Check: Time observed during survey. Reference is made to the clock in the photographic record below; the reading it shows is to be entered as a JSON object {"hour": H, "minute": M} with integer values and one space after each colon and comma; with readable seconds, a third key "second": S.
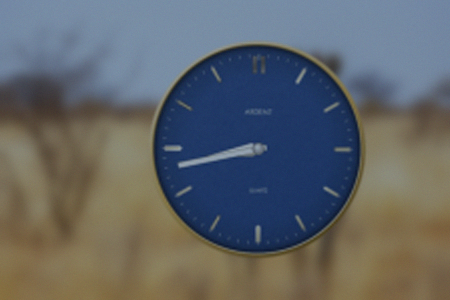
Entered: {"hour": 8, "minute": 43}
